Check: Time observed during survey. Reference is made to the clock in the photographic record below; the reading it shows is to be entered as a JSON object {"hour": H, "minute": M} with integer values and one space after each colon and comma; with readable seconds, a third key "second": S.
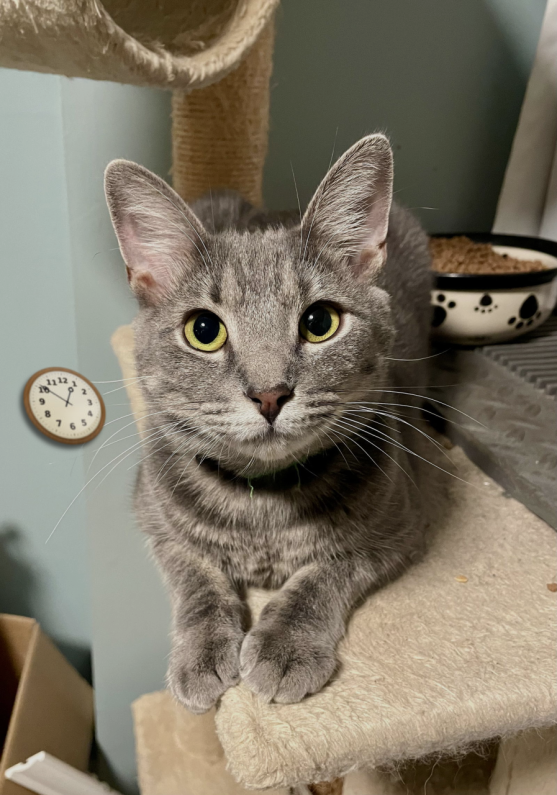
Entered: {"hour": 12, "minute": 51}
